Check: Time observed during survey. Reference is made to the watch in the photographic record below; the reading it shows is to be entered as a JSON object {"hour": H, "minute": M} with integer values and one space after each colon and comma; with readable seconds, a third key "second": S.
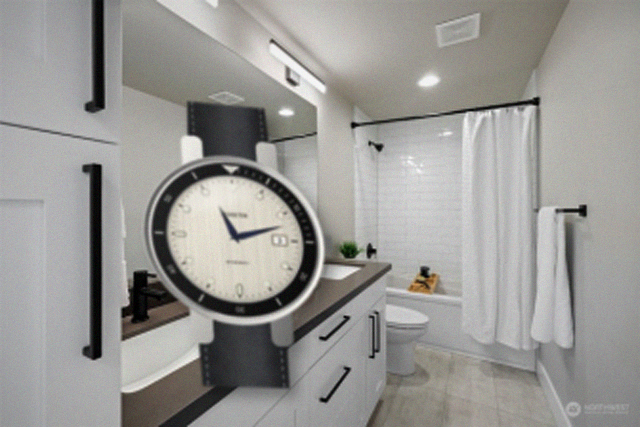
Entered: {"hour": 11, "minute": 12}
